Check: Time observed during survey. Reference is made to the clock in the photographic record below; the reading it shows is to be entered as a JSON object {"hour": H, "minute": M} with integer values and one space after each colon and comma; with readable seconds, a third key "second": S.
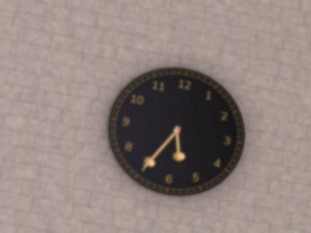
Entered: {"hour": 5, "minute": 35}
